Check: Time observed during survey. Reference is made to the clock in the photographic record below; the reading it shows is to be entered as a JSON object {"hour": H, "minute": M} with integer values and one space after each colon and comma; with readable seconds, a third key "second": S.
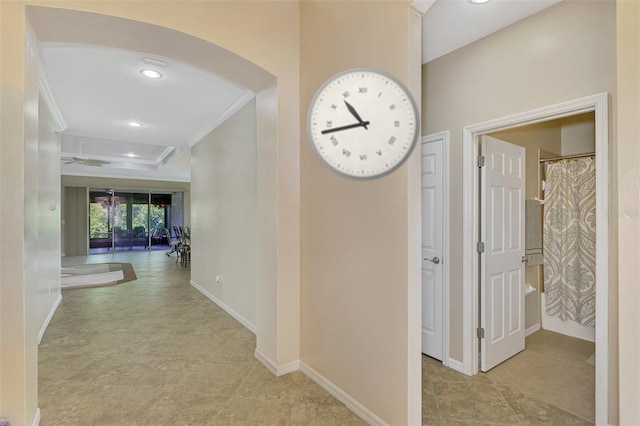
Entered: {"hour": 10, "minute": 43}
